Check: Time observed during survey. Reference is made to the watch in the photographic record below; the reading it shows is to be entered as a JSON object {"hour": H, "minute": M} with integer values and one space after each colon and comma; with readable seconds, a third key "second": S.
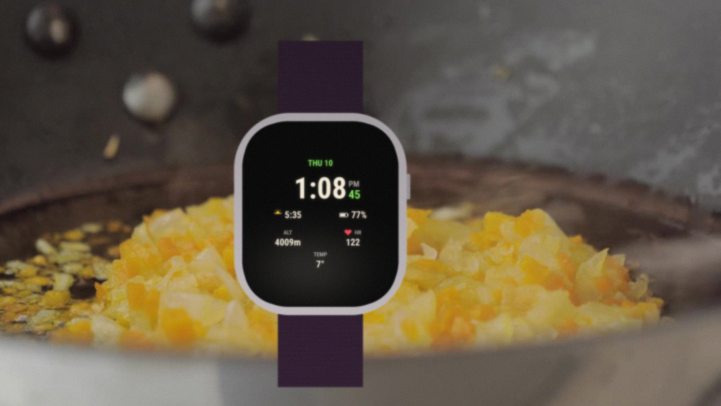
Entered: {"hour": 1, "minute": 8, "second": 45}
